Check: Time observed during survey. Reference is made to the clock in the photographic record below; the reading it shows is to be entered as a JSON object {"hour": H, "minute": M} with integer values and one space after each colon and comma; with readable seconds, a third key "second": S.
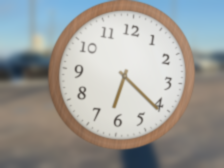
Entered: {"hour": 6, "minute": 21}
